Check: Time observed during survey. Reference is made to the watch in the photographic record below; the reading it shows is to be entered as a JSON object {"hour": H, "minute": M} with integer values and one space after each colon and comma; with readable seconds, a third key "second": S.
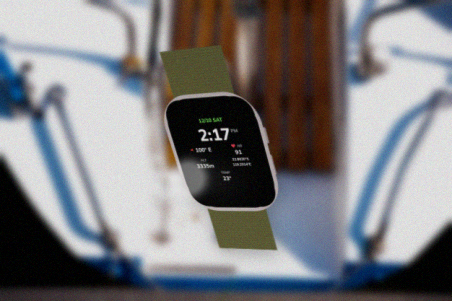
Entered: {"hour": 2, "minute": 17}
